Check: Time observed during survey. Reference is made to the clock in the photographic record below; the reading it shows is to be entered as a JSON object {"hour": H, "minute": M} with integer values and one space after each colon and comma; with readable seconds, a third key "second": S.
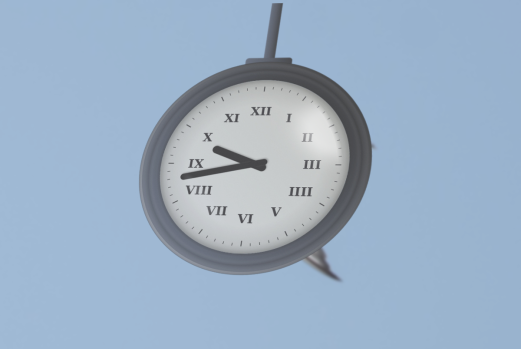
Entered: {"hour": 9, "minute": 43}
